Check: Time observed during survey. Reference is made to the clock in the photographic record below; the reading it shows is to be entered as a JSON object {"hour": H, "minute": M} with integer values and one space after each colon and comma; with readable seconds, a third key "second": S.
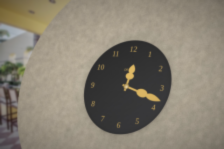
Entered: {"hour": 12, "minute": 18}
